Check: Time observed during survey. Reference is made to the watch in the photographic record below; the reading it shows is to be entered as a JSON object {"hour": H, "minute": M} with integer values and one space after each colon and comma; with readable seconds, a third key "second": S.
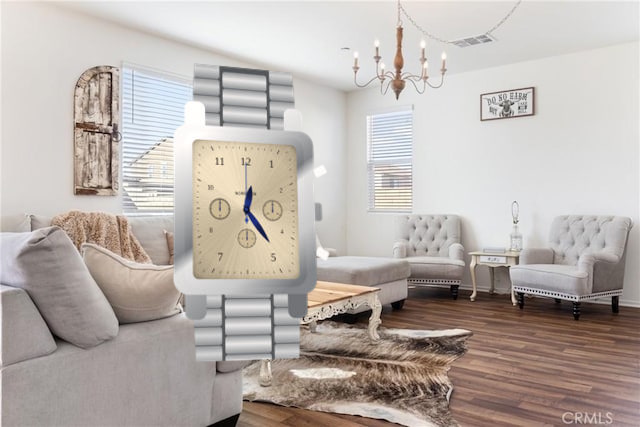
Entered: {"hour": 12, "minute": 24}
